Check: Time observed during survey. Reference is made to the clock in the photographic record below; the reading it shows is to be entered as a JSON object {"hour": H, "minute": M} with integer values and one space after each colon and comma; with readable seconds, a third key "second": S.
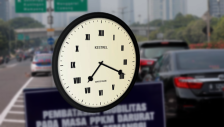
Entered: {"hour": 7, "minute": 19}
